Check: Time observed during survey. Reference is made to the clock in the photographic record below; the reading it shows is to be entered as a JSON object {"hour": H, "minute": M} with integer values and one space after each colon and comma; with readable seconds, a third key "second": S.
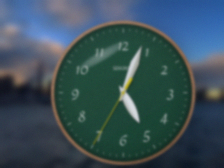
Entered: {"hour": 5, "minute": 3, "second": 35}
